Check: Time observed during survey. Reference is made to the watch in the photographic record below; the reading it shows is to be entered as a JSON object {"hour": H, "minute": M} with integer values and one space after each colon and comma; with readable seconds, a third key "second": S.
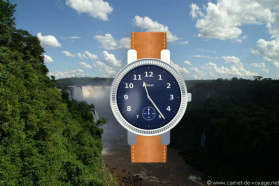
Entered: {"hour": 11, "minute": 24}
